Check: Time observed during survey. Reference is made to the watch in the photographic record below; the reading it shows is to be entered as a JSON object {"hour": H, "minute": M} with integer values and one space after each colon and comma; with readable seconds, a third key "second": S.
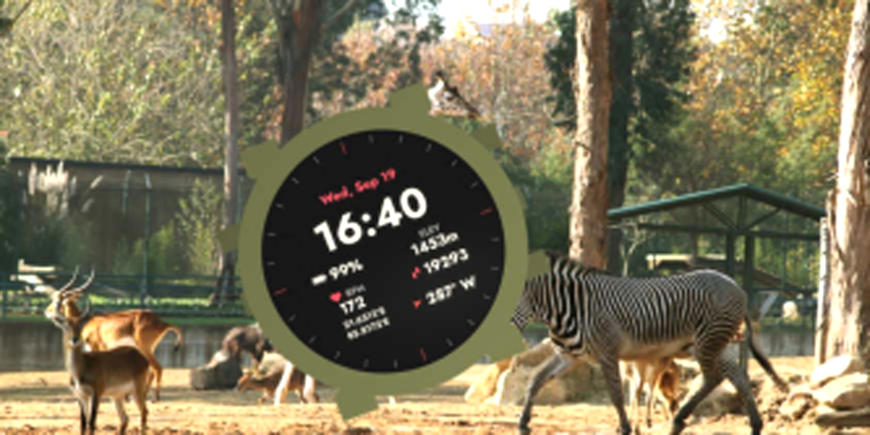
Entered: {"hour": 16, "minute": 40}
